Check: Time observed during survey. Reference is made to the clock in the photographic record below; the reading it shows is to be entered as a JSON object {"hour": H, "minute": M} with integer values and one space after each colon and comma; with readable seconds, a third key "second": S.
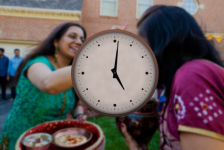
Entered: {"hour": 5, "minute": 1}
